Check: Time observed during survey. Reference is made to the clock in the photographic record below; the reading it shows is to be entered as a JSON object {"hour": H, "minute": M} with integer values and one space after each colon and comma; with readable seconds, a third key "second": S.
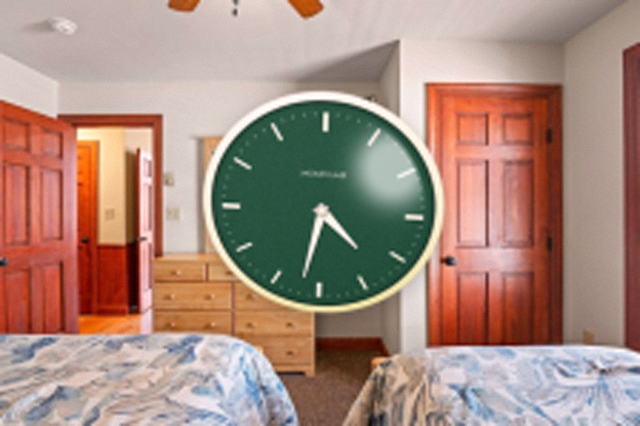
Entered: {"hour": 4, "minute": 32}
